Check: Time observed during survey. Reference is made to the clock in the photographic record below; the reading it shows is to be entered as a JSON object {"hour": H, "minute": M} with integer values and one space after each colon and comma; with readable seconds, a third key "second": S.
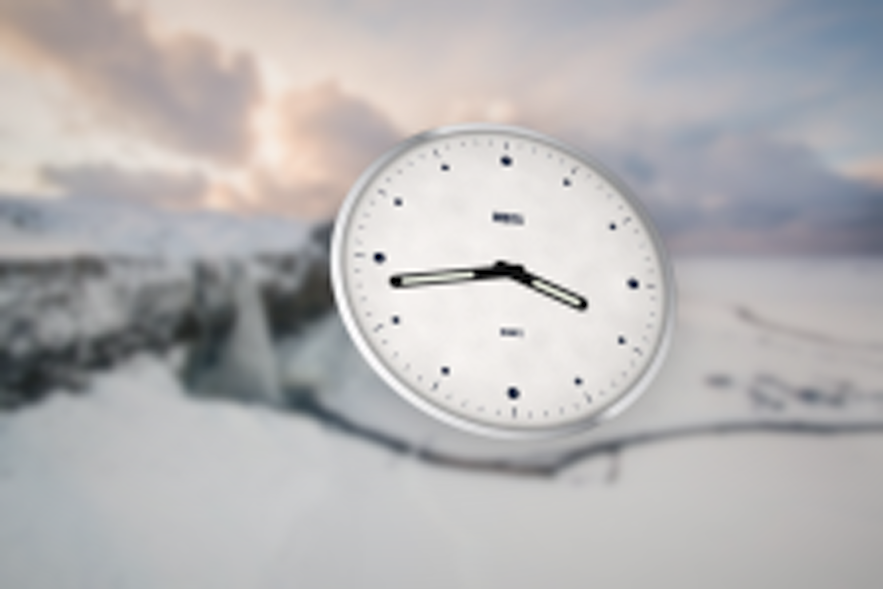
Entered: {"hour": 3, "minute": 43}
